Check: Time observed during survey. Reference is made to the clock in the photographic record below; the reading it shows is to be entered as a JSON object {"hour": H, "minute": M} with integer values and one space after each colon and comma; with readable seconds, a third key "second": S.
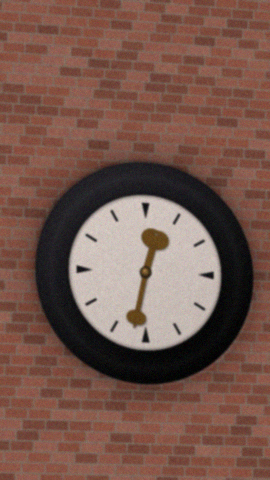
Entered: {"hour": 12, "minute": 32}
